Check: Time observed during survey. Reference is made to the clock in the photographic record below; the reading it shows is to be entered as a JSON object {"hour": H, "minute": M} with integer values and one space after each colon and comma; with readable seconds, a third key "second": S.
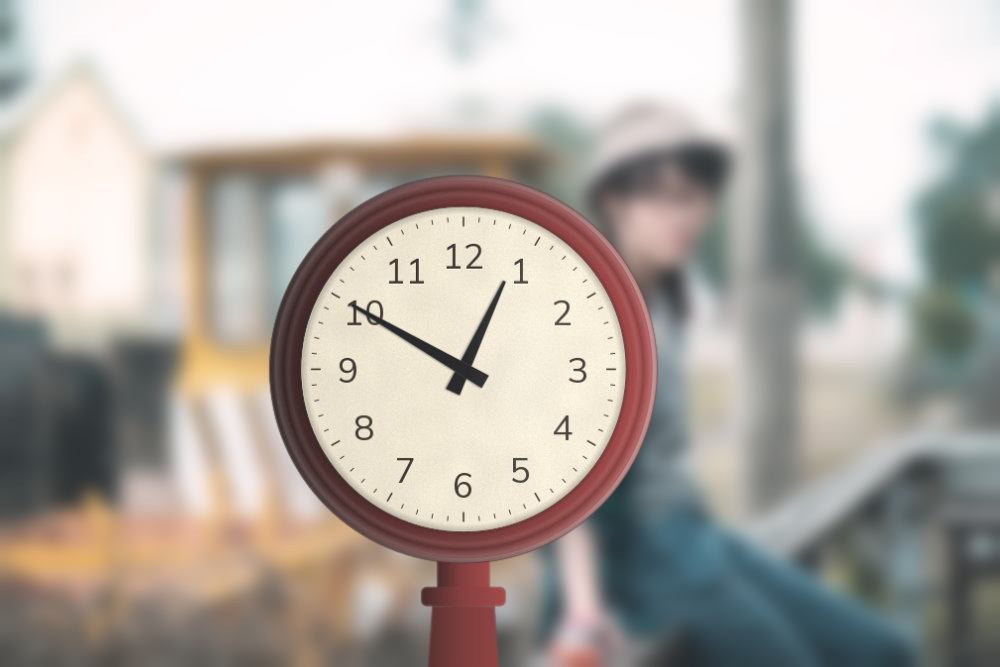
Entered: {"hour": 12, "minute": 50}
